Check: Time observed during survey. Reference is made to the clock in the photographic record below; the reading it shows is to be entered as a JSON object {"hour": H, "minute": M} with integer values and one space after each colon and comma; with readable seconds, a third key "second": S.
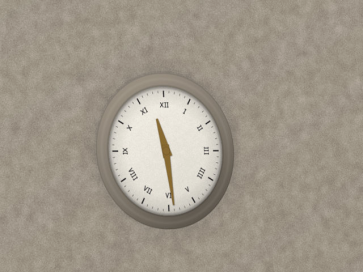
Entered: {"hour": 11, "minute": 29}
